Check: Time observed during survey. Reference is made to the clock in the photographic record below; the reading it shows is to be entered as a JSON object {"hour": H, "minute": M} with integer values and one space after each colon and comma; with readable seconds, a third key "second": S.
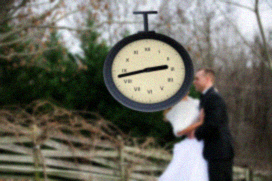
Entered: {"hour": 2, "minute": 43}
